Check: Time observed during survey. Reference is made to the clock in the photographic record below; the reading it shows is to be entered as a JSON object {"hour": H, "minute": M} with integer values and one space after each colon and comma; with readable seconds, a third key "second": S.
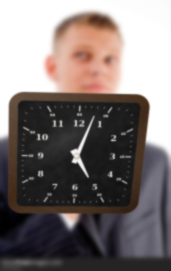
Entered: {"hour": 5, "minute": 3}
